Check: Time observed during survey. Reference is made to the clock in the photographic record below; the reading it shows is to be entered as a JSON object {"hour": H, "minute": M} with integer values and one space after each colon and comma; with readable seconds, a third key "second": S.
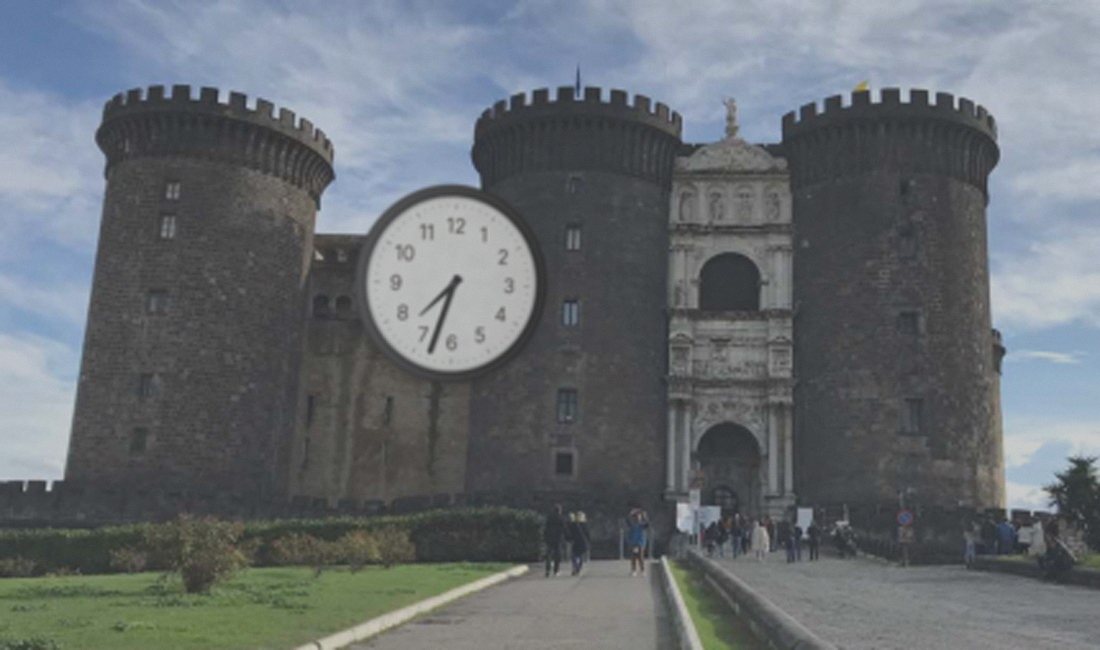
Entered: {"hour": 7, "minute": 33}
